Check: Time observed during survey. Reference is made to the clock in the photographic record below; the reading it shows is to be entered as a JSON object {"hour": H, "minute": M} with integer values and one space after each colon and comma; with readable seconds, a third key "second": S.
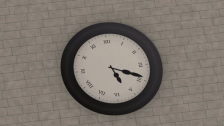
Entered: {"hour": 5, "minute": 19}
